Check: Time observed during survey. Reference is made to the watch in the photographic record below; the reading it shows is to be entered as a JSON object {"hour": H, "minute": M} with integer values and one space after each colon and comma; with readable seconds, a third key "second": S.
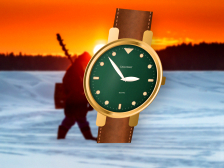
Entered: {"hour": 2, "minute": 53}
